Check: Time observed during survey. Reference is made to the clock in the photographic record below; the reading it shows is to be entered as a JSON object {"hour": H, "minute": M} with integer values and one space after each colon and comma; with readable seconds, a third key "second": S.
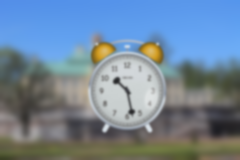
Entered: {"hour": 10, "minute": 28}
